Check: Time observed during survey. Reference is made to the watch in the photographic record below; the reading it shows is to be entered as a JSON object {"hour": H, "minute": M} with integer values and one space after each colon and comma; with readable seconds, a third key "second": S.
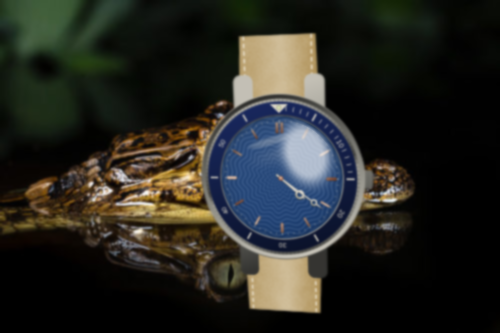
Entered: {"hour": 4, "minute": 21}
